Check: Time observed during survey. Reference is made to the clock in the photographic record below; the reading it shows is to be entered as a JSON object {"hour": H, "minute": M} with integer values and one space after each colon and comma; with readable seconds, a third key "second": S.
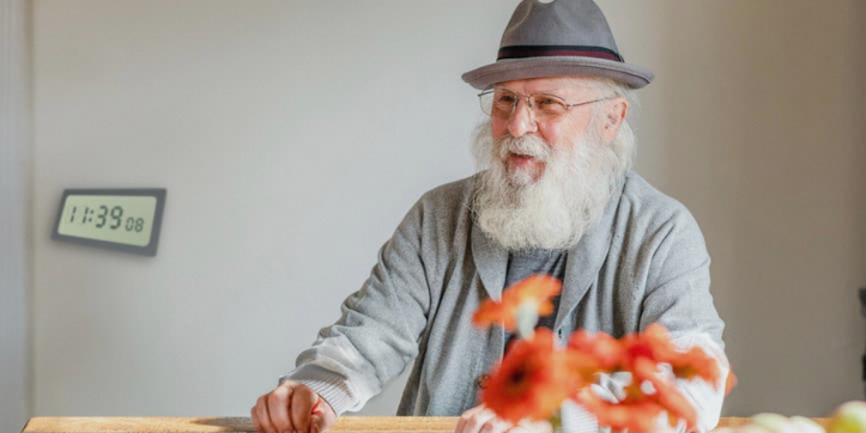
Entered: {"hour": 11, "minute": 39}
